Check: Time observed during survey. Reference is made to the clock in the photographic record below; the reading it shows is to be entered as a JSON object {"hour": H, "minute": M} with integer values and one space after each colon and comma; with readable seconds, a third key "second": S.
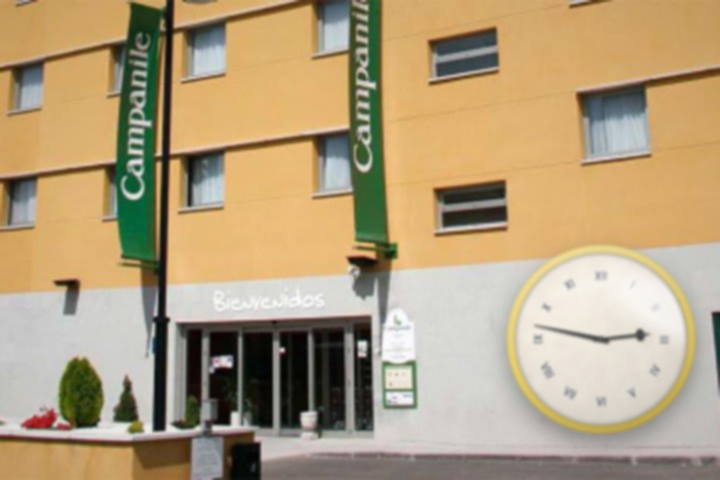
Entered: {"hour": 2, "minute": 47}
